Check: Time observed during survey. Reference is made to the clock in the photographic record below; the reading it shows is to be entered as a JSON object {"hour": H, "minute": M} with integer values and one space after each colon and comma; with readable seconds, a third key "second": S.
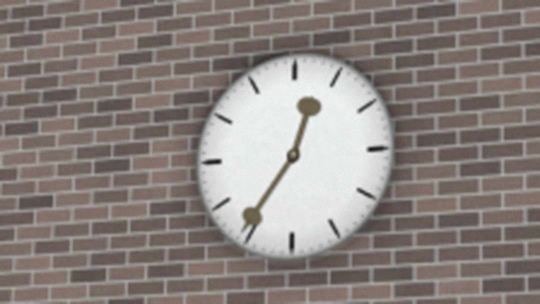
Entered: {"hour": 12, "minute": 36}
